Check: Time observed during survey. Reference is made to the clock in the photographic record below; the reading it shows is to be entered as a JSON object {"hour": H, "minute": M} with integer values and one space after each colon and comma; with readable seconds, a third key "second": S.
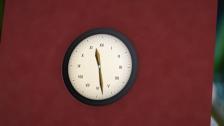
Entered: {"hour": 11, "minute": 28}
